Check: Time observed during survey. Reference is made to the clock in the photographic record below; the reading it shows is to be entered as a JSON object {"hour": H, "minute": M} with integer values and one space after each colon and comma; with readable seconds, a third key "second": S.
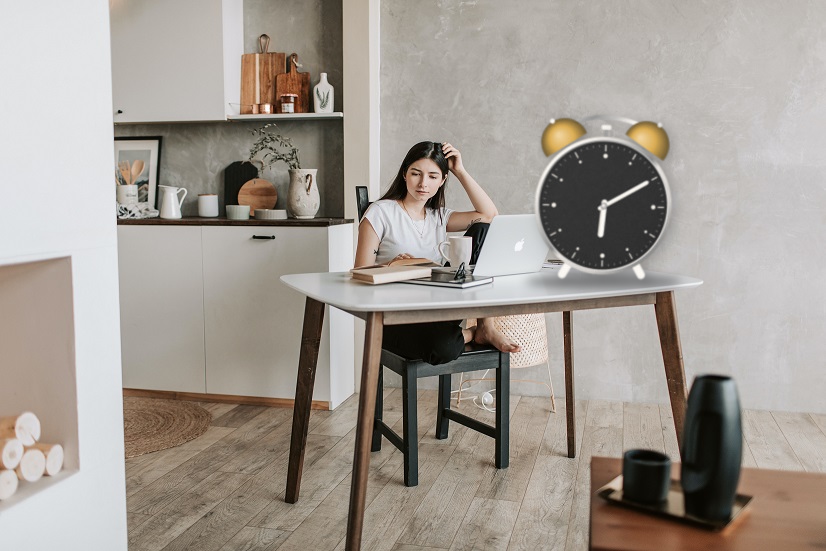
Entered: {"hour": 6, "minute": 10}
